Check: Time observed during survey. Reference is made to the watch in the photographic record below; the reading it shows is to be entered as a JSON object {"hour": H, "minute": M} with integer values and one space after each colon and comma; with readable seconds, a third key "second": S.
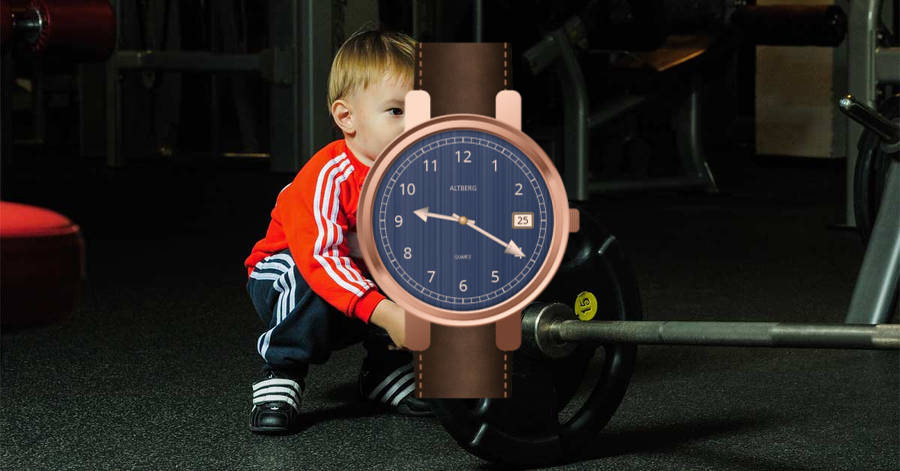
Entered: {"hour": 9, "minute": 20}
